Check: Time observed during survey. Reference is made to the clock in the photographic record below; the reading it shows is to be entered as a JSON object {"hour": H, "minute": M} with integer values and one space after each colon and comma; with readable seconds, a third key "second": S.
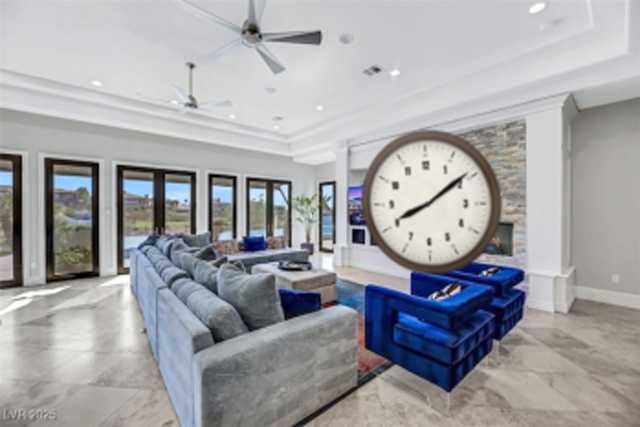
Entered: {"hour": 8, "minute": 9}
